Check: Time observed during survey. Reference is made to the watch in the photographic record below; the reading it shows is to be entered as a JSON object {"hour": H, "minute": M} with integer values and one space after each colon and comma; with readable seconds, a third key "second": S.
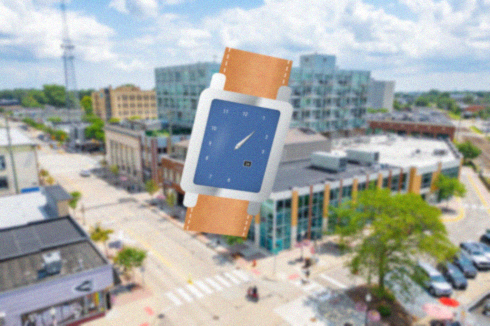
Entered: {"hour": 1, "minute": 6}
